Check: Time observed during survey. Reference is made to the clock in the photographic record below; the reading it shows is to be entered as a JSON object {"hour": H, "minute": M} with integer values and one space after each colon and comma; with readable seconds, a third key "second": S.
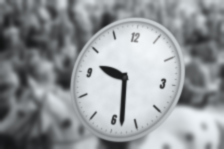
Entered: {"hour": 9, "minute": 28}
